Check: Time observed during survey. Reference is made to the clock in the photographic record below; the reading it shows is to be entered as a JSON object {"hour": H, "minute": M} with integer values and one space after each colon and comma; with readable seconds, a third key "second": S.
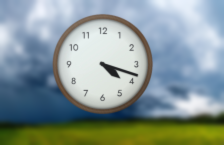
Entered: {"hour": 4, "minute": 18}
